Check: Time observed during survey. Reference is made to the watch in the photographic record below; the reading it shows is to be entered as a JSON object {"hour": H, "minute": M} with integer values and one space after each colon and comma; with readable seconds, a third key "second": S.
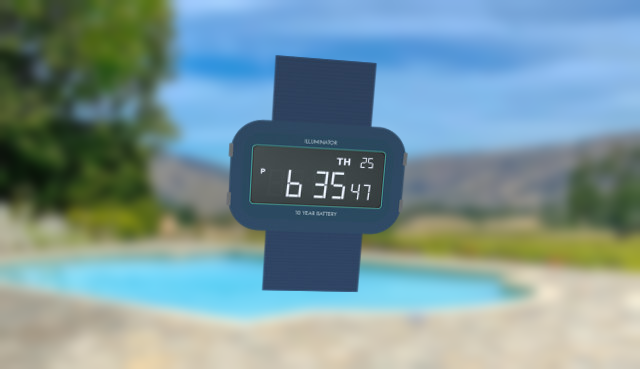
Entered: {"hour": 6, "minute": 35, "second": 47}
